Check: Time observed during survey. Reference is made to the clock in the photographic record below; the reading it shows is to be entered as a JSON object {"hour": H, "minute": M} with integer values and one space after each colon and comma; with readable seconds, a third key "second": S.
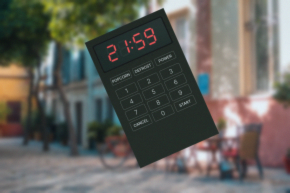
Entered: {"hour": 21, "minute": 59}
